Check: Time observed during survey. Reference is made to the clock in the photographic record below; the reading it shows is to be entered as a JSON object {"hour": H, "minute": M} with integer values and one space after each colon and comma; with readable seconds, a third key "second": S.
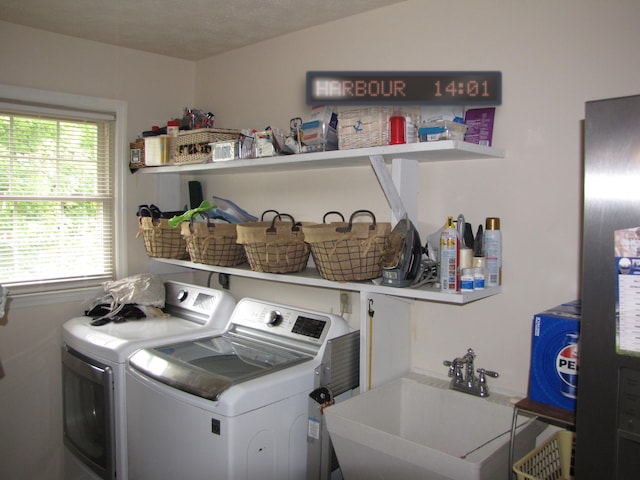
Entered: {"hour": 14, "minute": 1}
